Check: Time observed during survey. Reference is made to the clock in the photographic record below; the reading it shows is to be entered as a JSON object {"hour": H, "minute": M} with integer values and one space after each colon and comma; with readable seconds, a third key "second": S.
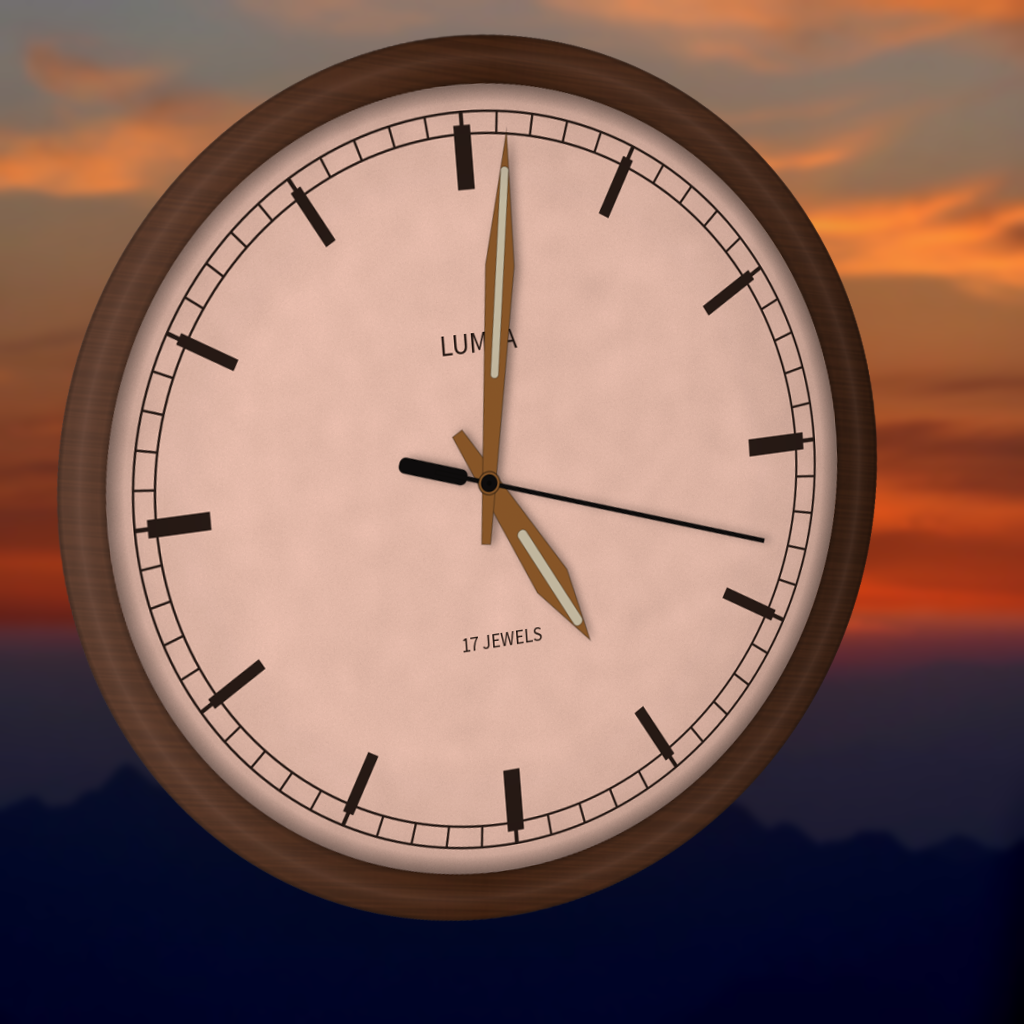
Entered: {"hour": 5, "minute": 1, "second": 18}
